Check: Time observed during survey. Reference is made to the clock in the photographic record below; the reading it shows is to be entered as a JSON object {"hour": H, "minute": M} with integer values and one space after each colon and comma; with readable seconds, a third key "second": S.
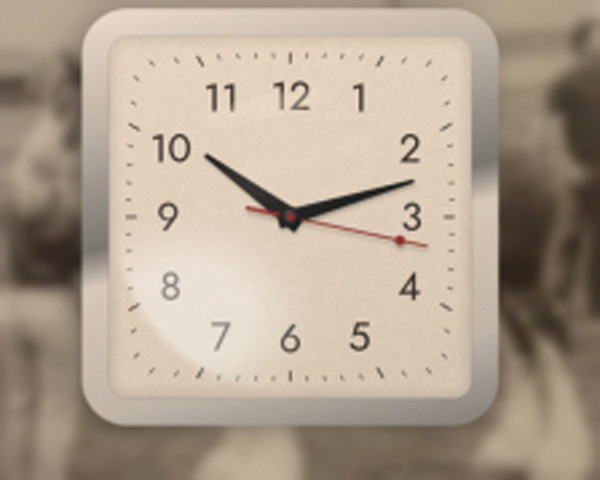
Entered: {"hour": 10, "minute": 12, "second": 17}
